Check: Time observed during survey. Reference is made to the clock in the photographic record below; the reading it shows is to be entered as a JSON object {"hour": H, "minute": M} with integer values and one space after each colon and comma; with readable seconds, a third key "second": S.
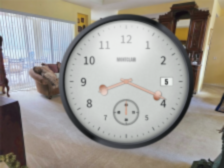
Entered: {"hour": 8, "minute": 19}
